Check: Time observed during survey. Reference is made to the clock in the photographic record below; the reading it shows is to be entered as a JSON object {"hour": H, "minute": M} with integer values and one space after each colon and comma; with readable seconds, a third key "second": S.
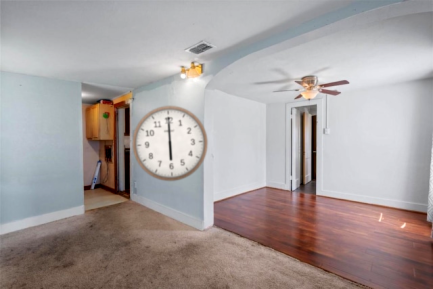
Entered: {"hour": 6, "minute": 0}
